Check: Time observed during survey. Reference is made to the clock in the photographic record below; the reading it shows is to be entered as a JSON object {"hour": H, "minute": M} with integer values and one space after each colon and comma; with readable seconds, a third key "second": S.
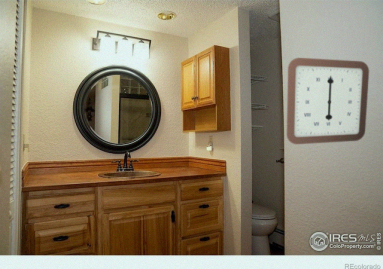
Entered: {"hour": 6, "minute": 0}
